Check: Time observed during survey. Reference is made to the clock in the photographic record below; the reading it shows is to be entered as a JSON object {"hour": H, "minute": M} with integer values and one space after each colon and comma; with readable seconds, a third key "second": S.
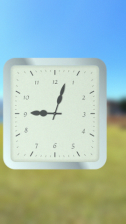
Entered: {"hour": 9, "minute": 3}
